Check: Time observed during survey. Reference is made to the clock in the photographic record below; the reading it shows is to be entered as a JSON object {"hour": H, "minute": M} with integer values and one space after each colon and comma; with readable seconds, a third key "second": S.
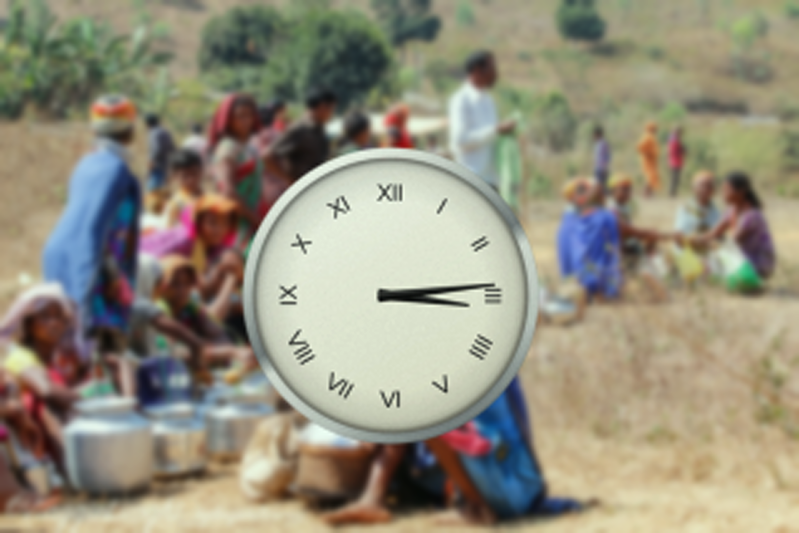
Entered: {"hour": 3, "minute": 14}
